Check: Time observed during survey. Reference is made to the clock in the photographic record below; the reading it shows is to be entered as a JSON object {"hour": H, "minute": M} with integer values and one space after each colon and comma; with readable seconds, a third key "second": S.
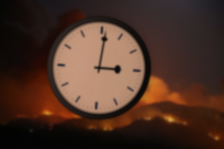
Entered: {"hour": 3, "minute": 1}
